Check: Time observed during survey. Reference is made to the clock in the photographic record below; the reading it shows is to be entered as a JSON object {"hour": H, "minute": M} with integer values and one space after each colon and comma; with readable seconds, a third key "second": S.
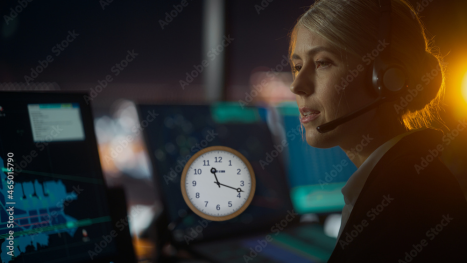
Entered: {"hour": 11, "minute": 18}
